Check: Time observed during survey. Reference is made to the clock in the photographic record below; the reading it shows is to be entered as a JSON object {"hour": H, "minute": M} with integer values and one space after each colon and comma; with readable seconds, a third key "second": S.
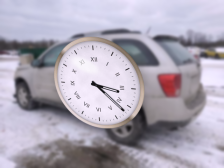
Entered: {"hour": 3, "minute": 22}
